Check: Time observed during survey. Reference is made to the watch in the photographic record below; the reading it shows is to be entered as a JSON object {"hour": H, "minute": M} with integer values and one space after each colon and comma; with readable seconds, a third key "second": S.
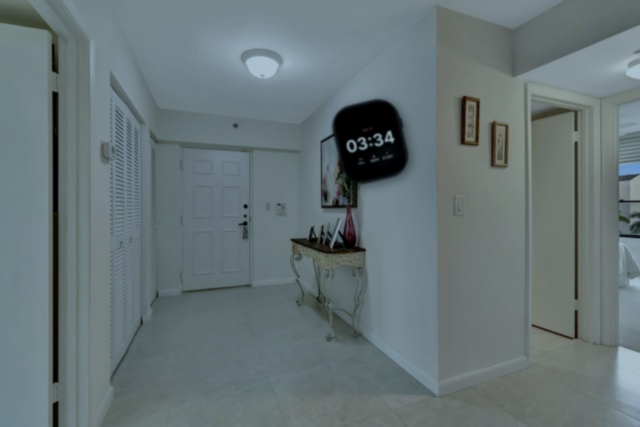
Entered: {"hour": 3, "minute": 34}
